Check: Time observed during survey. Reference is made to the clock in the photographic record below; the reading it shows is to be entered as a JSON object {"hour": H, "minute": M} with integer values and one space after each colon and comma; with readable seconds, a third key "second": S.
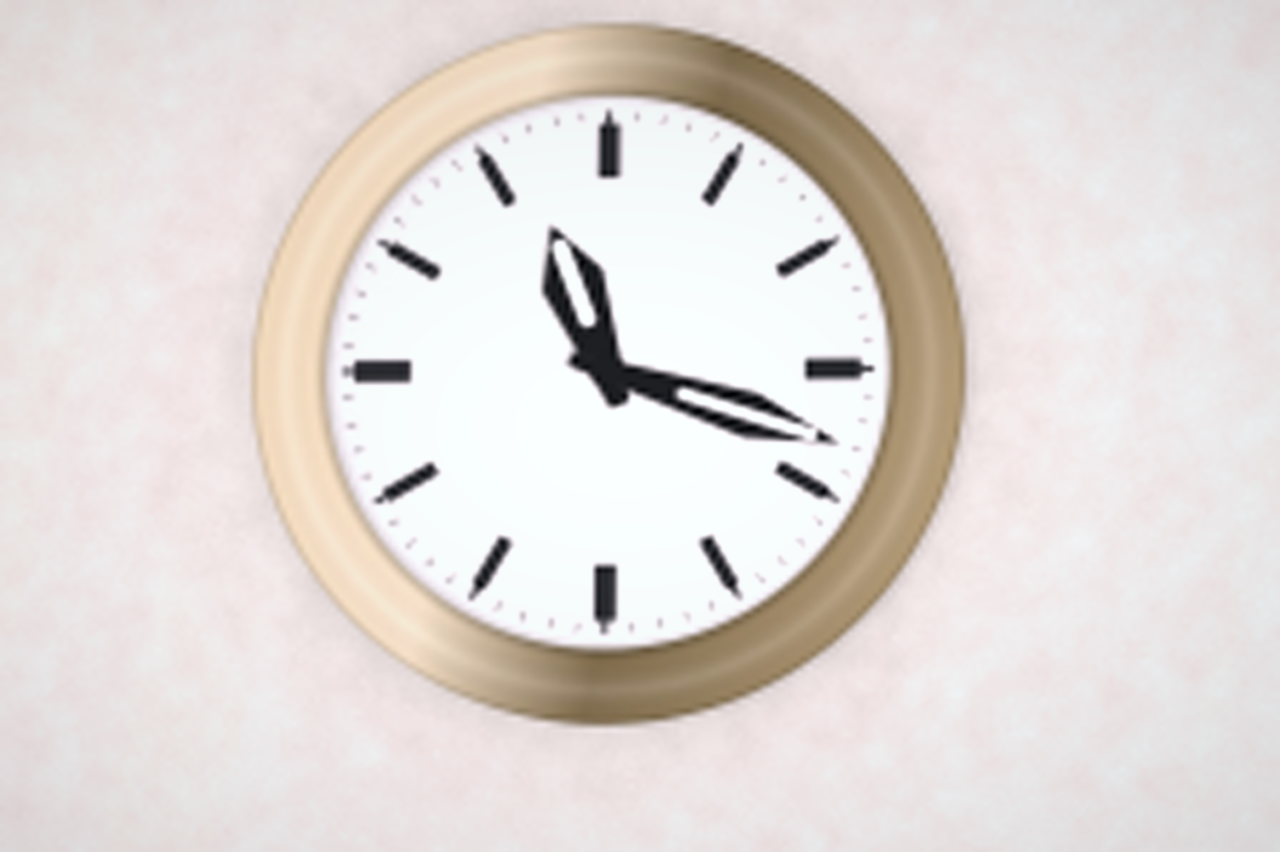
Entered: {"hour": 11, "minute": 18}
